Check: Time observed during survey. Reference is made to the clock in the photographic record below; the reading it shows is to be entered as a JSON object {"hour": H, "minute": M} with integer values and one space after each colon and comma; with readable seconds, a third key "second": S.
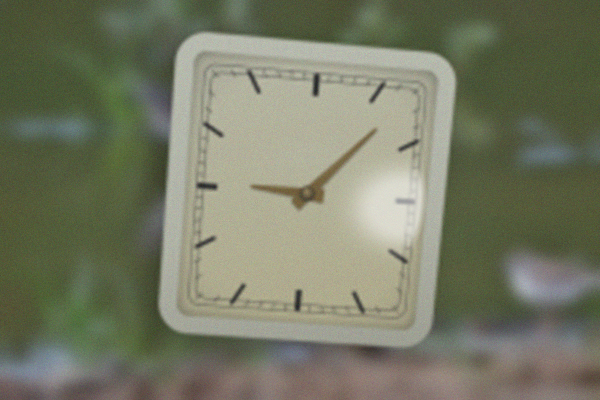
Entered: {"hour": 9, "minute": 7}
